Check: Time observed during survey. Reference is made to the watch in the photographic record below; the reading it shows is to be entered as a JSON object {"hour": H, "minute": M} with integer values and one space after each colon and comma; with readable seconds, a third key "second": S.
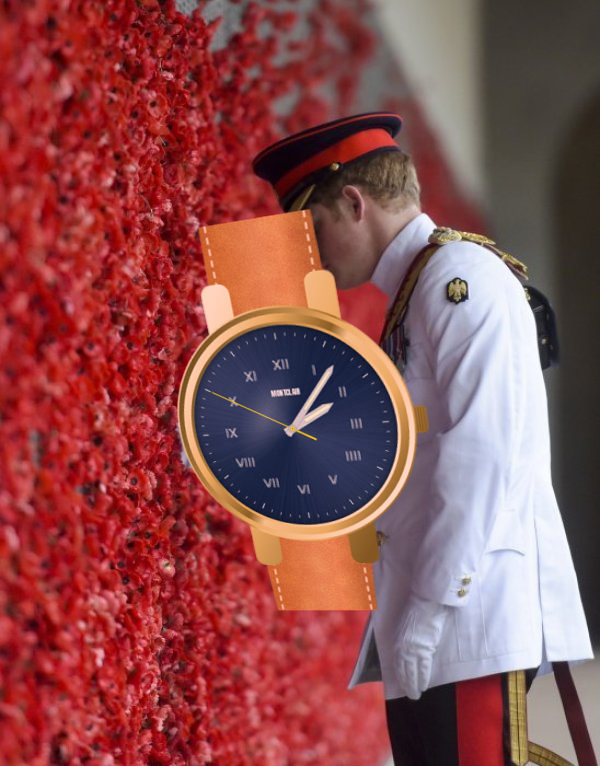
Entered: {"hour": 2, "minute": 6, "second": 50}
